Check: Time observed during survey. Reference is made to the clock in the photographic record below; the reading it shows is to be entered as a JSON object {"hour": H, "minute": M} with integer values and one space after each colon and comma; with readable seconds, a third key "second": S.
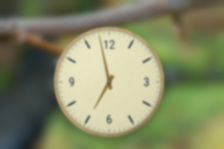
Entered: {"hour": 6, "minute": 58}
